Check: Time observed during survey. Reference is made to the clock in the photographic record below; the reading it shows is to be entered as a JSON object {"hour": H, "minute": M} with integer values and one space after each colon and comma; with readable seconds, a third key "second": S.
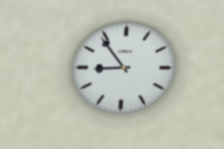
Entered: {"hour": 8, "minute": 54}
